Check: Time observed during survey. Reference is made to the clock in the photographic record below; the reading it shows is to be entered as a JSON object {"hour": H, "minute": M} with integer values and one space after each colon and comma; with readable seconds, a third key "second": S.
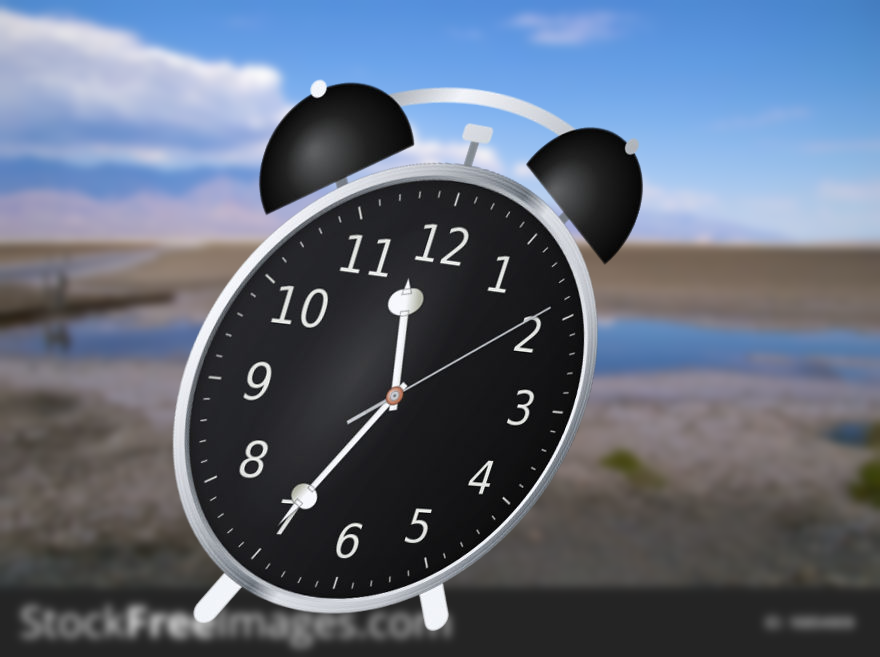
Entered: {"hour": 11, "minute": 35, "second": 9}
